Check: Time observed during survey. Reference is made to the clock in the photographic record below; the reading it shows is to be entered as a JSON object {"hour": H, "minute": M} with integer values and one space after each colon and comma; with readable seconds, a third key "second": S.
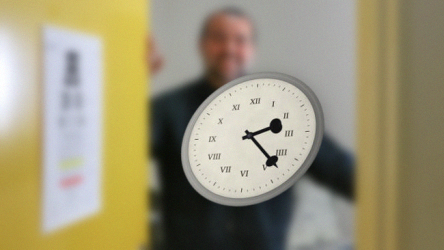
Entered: {"hour": 2, "minute": 23}
